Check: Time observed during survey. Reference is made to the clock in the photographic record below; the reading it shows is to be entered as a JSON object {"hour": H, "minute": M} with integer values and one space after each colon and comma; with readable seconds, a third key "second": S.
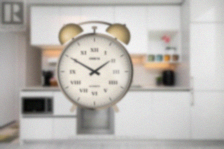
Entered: {"hour": 1, "minute": 50}
